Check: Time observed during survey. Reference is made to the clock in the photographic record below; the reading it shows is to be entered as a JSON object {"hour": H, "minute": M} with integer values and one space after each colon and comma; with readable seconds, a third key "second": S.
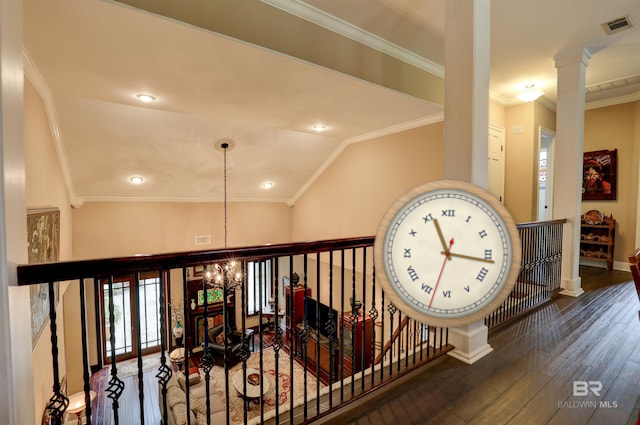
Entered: {"hour": 11, "minute": 16, "second": 33}
